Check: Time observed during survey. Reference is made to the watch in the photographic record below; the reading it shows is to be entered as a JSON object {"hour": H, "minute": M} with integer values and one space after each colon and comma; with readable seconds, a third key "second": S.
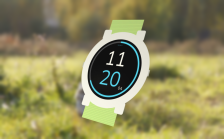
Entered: {"hour": 11, "minute": 20}
